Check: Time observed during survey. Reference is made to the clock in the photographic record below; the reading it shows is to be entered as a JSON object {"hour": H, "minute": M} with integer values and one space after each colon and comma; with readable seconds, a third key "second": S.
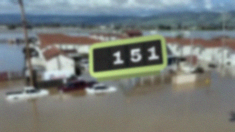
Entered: {"hour": 1, "minute": 51}
